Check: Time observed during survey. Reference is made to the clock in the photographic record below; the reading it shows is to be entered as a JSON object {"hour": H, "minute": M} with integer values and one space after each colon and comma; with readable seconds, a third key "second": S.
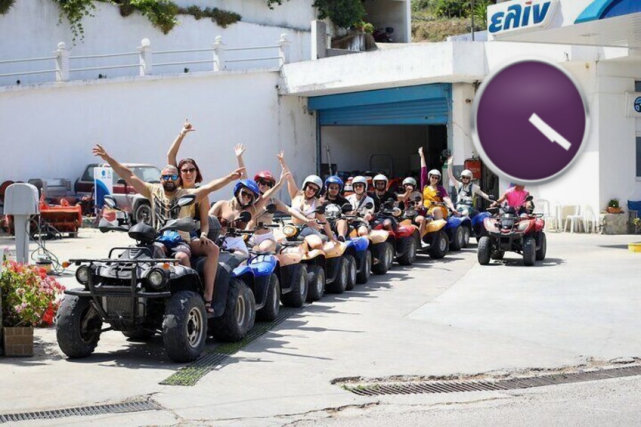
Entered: {"hour": 4, "minute": 21}
